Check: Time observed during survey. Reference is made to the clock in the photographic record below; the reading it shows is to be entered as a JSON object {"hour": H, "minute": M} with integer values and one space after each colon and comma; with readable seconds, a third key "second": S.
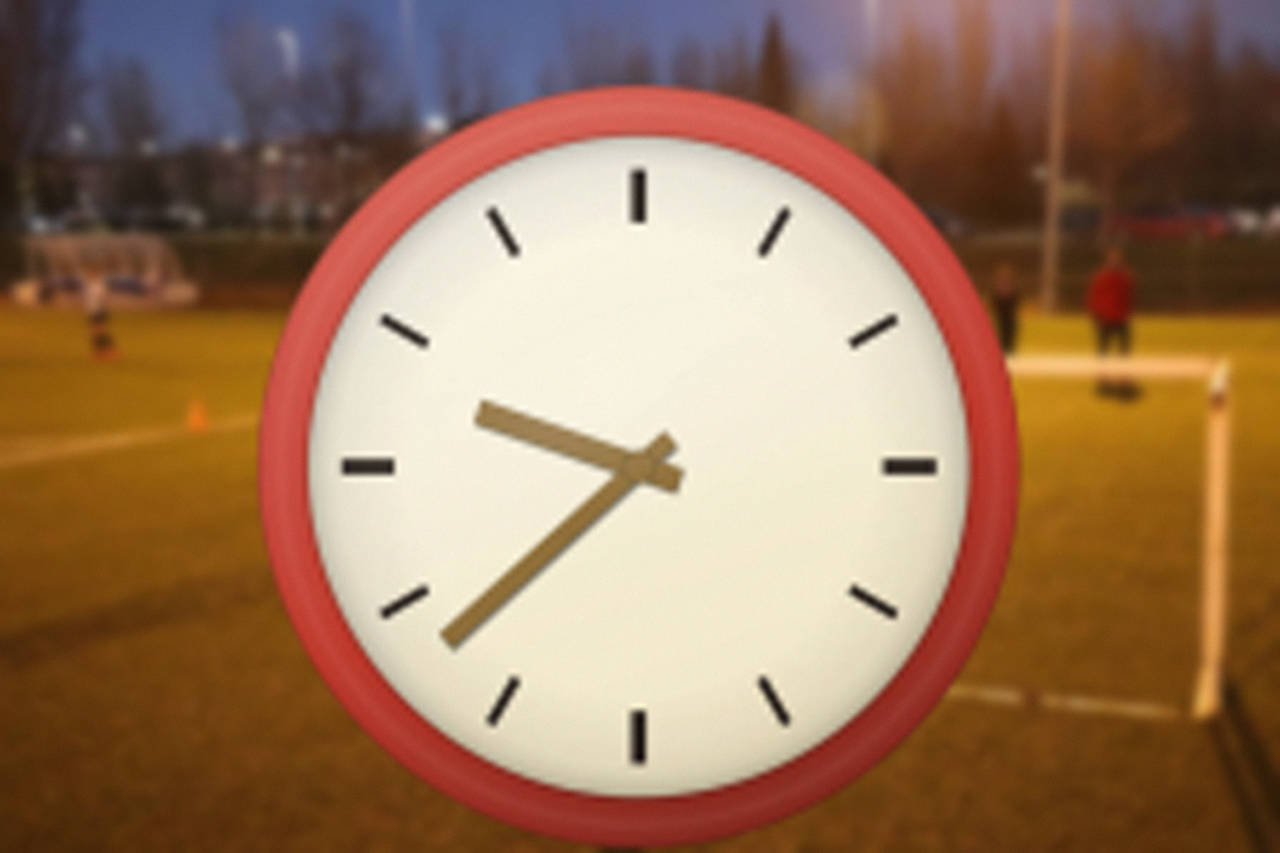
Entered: {"hour": 9, "minute": 38}
